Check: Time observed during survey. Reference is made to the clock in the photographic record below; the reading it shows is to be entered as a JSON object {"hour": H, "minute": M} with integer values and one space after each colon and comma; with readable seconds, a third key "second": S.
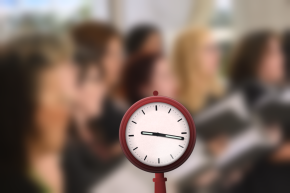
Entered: {"hour": 9, "minute": 17}
